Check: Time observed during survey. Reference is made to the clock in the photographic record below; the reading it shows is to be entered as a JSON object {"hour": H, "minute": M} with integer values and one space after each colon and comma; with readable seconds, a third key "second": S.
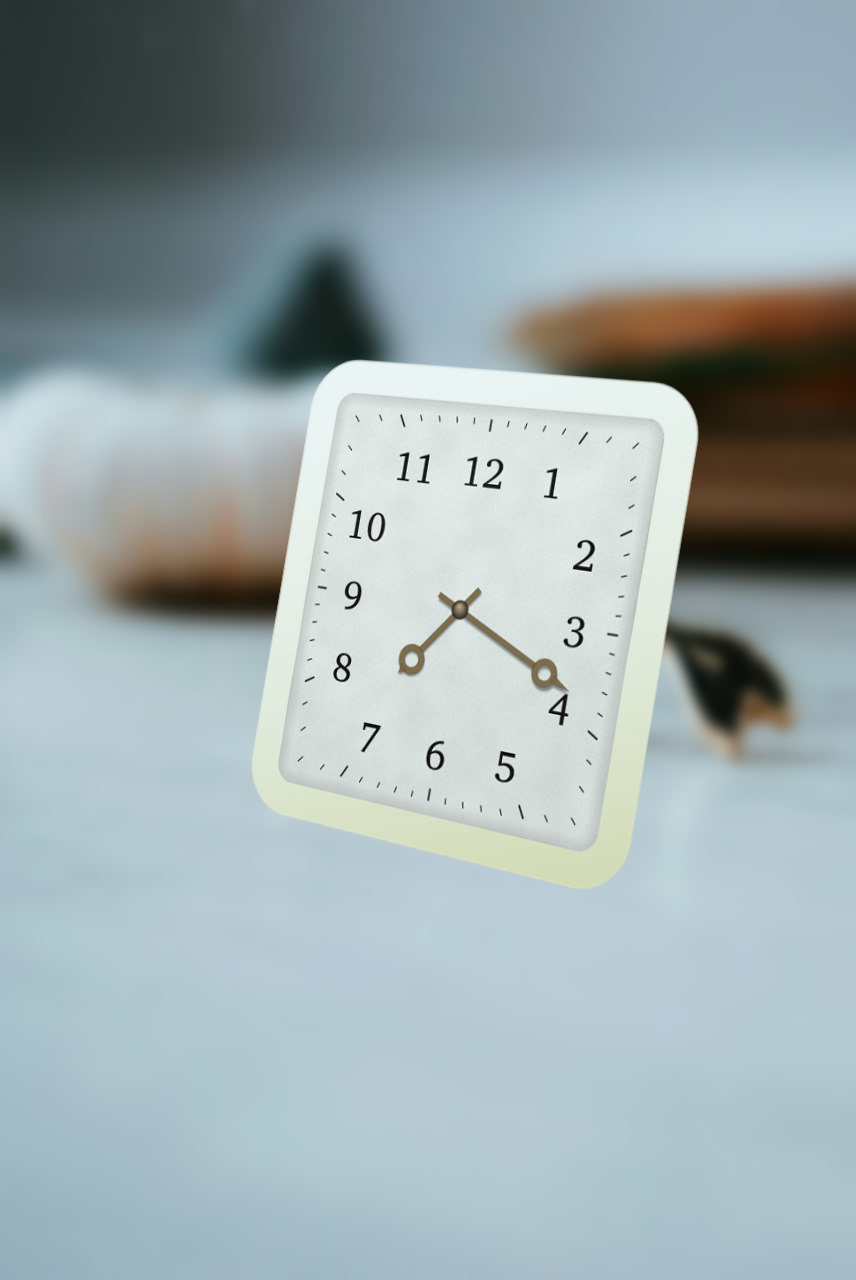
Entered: {"hour": 7, "minute": 19}
